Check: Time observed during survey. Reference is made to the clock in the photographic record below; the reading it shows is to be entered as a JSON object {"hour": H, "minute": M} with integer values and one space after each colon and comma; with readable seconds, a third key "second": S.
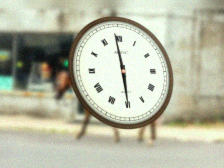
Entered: {"hour": 5, "minute": 59}
